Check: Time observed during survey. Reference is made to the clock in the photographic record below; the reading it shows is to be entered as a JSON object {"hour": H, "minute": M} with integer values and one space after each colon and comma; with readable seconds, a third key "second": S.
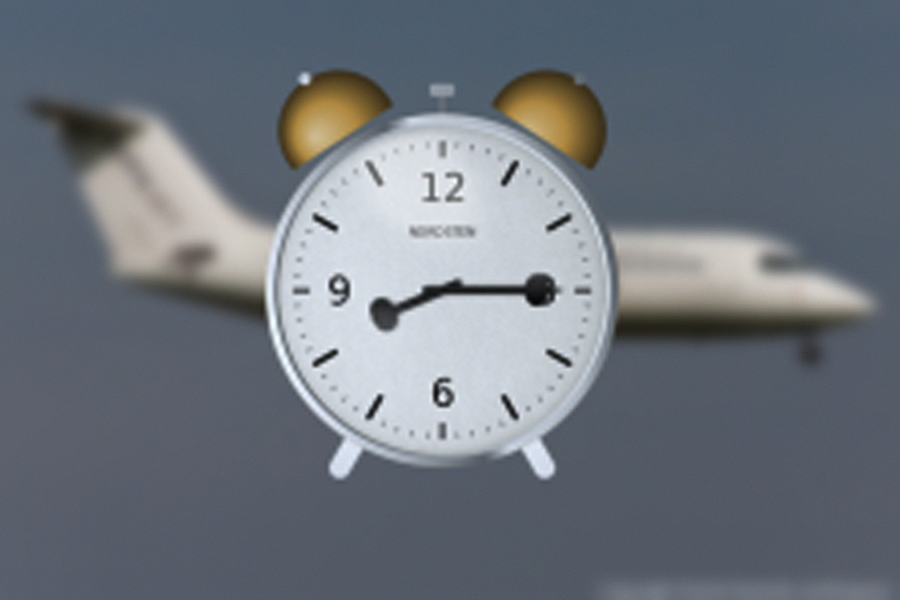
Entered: {"hour": 8, "minute": 15}
